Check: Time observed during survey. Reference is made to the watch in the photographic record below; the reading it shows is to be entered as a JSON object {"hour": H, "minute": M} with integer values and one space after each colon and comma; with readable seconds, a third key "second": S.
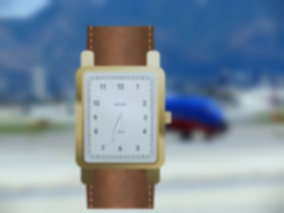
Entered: {"hour": 6, "minute": 33}
